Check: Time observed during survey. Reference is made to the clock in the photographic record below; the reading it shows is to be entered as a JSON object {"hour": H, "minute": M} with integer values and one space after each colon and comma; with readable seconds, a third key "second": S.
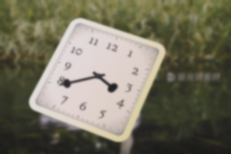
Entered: {"hour": 3, "minute": 39}
